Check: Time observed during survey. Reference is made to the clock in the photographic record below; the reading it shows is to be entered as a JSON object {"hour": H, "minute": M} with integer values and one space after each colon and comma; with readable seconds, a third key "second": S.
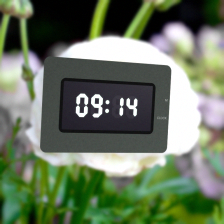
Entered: {"hour": 9, "minute": 14}
